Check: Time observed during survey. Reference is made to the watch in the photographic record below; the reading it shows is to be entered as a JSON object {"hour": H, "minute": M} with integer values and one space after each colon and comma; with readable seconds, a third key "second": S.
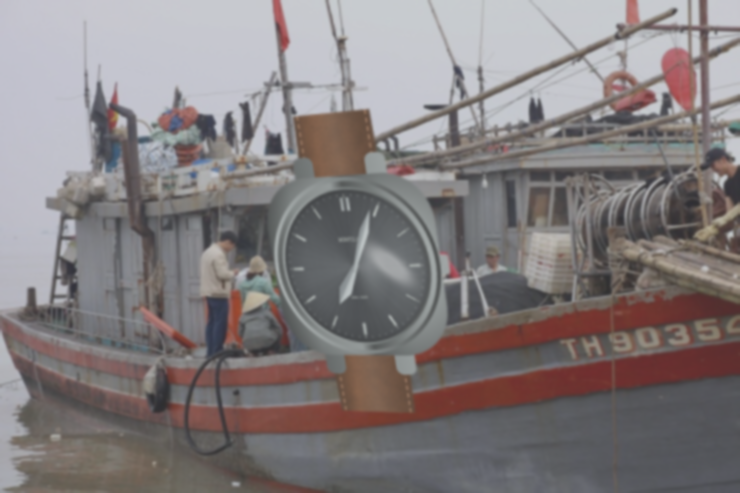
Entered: {"hour": 7, "minute": 4}
